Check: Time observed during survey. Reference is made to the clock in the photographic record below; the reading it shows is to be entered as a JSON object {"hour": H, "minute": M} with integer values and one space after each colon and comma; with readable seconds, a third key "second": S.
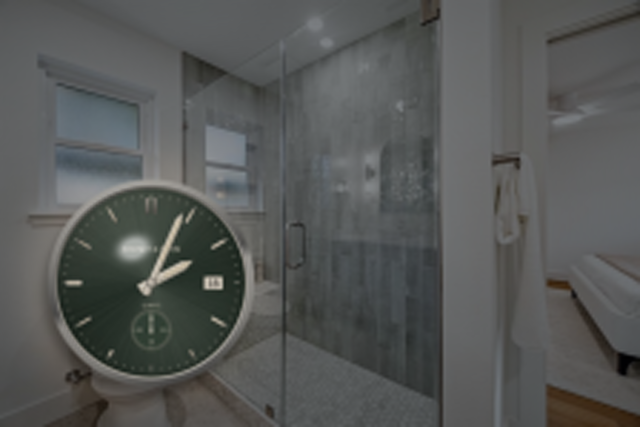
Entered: {"hour": 2, "minute": 4}
